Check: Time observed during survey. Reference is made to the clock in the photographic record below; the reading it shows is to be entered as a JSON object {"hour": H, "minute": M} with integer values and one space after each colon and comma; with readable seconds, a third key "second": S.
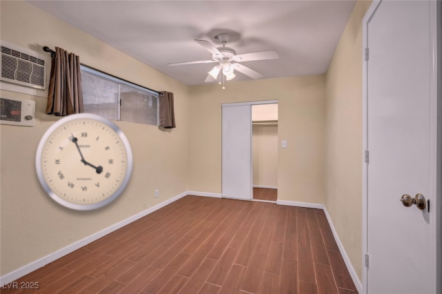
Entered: {"hour": 3, "minute": 56}
